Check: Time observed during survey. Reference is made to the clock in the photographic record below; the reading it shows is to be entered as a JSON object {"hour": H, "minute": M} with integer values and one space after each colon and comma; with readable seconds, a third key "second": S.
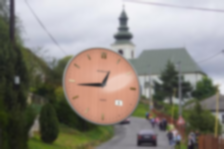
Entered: {"hour": 12, "minute": 44}
